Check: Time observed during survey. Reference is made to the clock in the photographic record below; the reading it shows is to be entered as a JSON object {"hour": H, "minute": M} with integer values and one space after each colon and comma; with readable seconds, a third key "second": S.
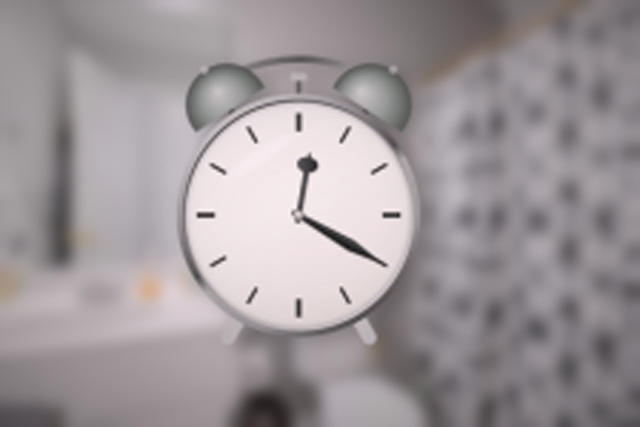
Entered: {"hour": 12, "minute": 20}
